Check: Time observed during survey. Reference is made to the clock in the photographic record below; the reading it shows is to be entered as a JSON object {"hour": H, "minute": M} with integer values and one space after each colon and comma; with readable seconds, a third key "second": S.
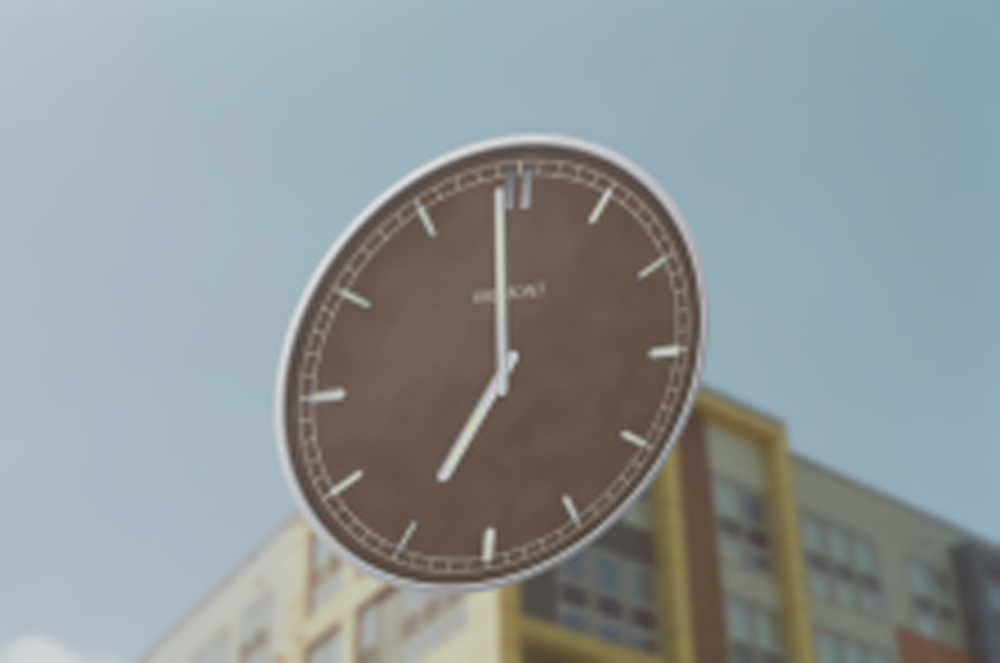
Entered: {"hour": 6, "minute": 59}
